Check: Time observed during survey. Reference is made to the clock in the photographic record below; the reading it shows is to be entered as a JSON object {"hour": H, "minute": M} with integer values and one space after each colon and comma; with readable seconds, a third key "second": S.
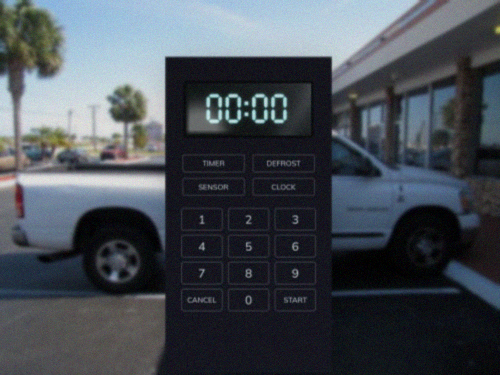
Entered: {"hour": 0, "minute": 0}
